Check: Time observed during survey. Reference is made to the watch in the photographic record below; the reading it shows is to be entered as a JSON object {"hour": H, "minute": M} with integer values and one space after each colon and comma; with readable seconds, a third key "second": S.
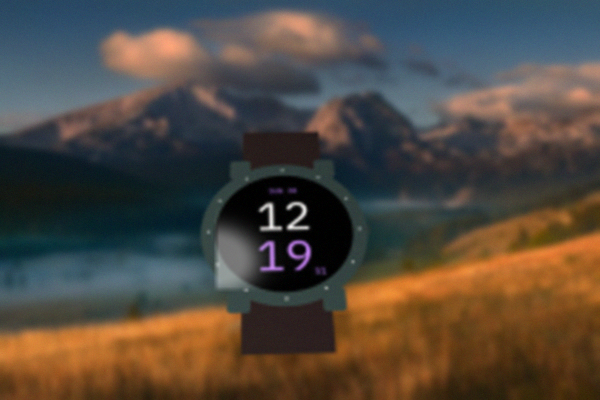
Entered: {"hour": 12, "minute": 19}
